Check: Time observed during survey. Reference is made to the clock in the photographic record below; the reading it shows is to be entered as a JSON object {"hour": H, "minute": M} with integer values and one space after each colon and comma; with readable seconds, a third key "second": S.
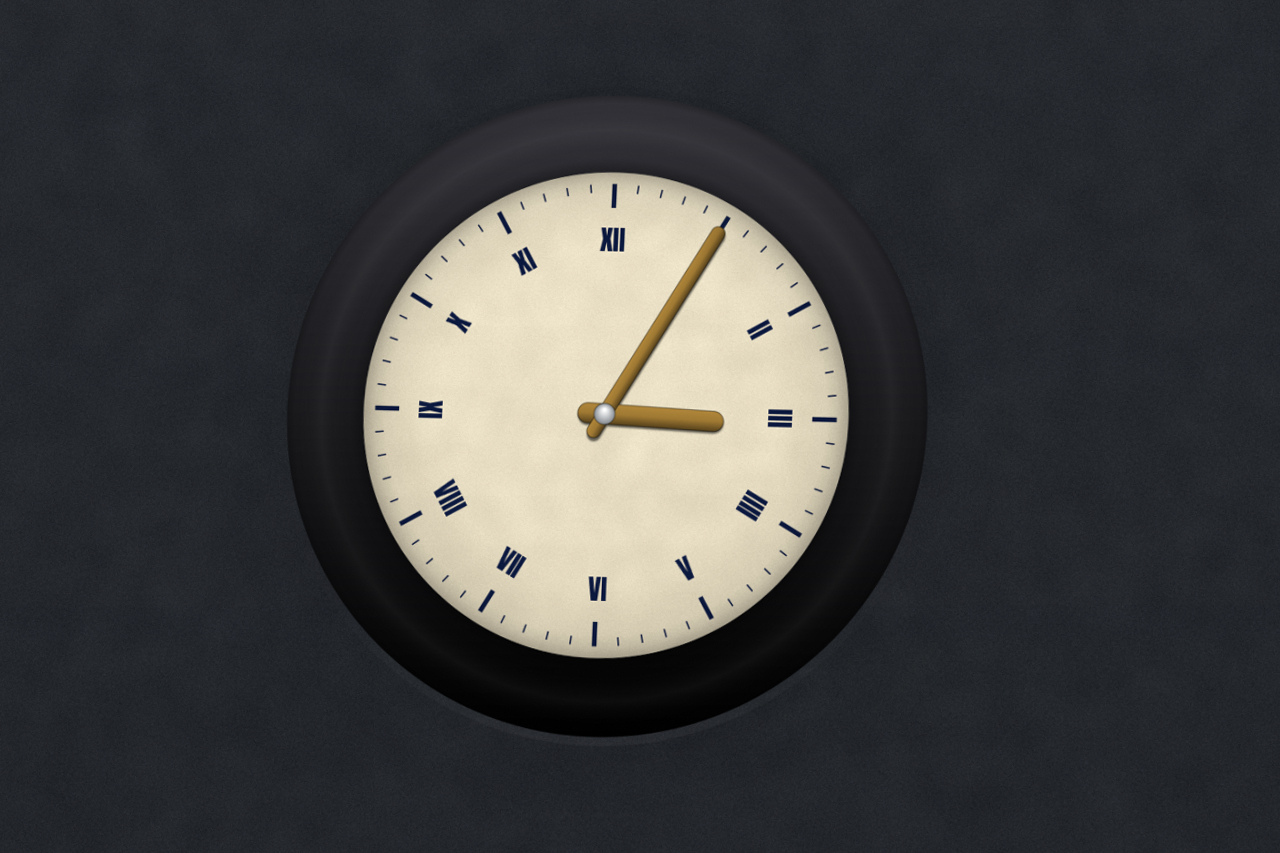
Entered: {"hour": 3, "minute": 5}
